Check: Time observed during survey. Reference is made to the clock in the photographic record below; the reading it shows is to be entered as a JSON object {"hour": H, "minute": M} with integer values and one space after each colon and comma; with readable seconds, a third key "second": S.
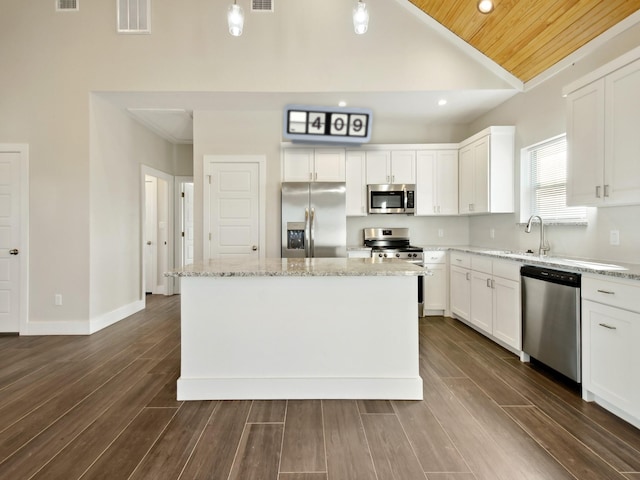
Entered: {"hour": 4, "minute": 9}
